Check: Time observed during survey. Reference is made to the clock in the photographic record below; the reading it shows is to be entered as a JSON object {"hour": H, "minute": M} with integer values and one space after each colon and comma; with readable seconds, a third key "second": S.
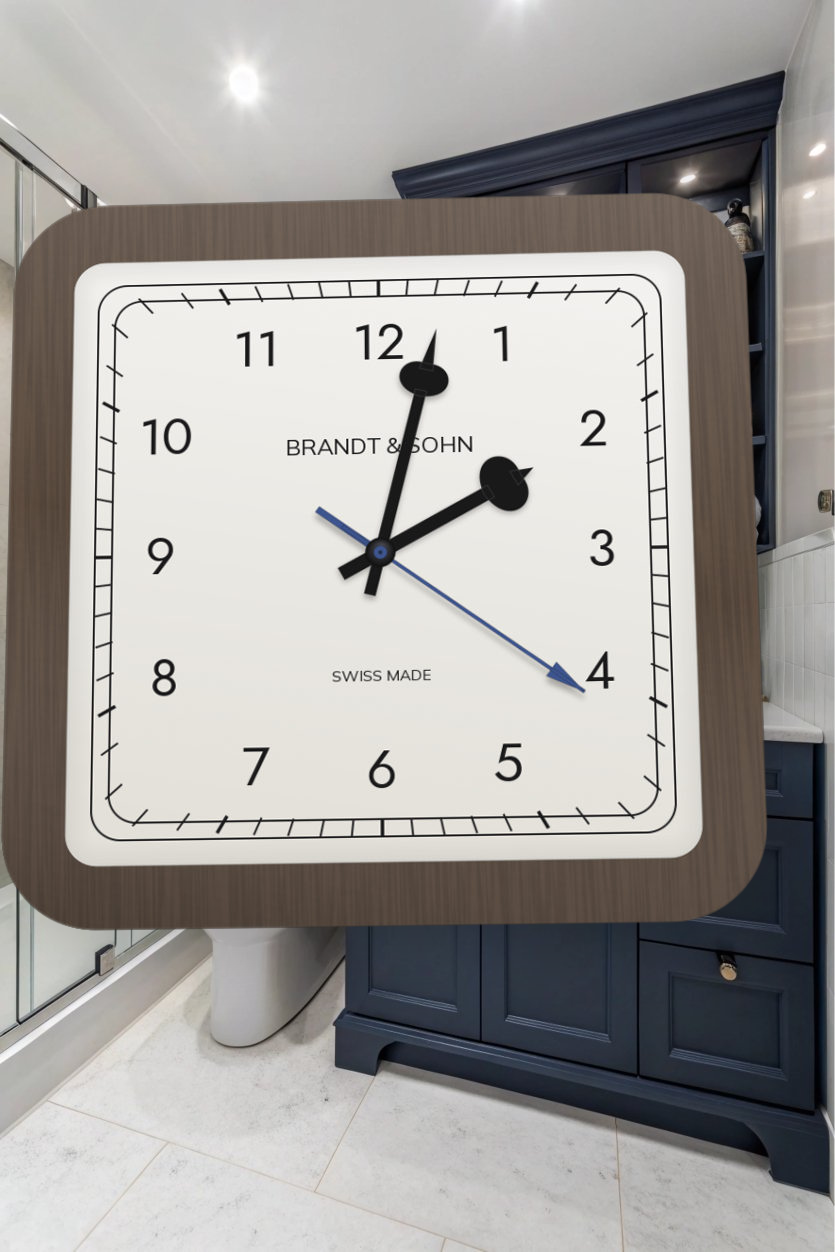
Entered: {"hour": 2, "minute": 2, "second": 21}
